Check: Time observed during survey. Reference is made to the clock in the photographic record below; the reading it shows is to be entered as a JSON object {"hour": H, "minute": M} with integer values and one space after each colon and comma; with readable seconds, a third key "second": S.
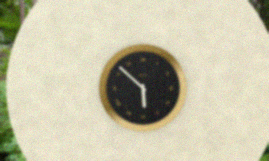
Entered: {"hour": 5, "minute": 52}
